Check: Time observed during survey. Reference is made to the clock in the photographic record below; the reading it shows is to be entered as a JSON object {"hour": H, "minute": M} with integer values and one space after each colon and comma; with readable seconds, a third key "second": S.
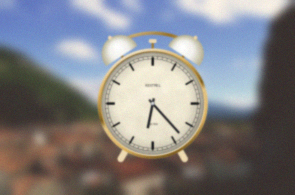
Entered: {"hour": 6, "minute": 23}
